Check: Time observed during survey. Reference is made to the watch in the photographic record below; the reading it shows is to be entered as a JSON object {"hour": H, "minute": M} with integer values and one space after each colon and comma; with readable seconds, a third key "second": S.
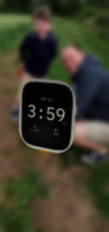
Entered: {"hour": 3, "minute": 59}
